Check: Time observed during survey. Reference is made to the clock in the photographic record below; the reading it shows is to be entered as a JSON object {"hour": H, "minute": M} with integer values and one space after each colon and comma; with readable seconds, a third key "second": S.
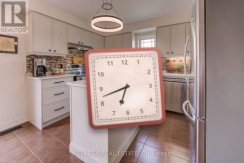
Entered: {"hour": 6, "minute": 42}
